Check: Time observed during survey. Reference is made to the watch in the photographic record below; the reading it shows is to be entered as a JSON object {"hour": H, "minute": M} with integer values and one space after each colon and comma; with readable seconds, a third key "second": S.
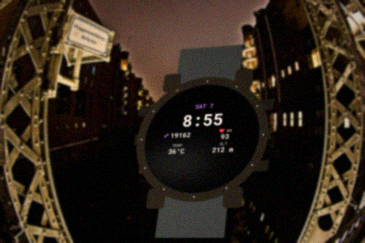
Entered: {"hour": 8, "minute": 55}
